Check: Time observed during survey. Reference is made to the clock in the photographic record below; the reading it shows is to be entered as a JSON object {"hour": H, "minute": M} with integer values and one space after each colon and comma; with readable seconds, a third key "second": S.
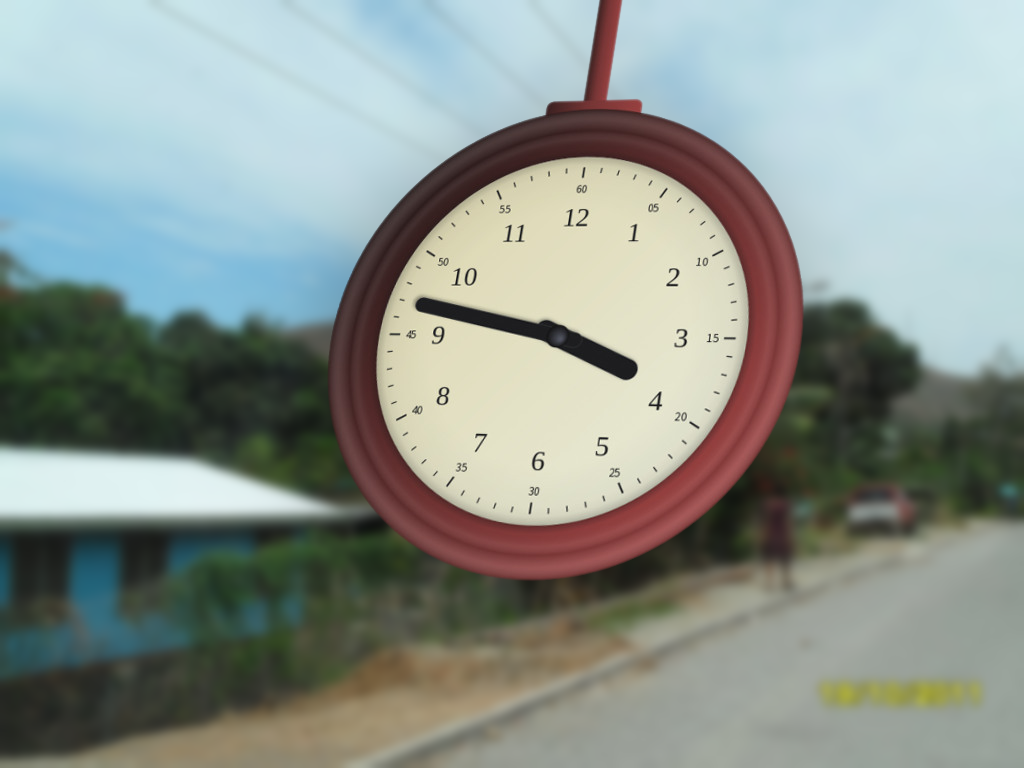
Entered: {"hour": 3, "minute": 47}
